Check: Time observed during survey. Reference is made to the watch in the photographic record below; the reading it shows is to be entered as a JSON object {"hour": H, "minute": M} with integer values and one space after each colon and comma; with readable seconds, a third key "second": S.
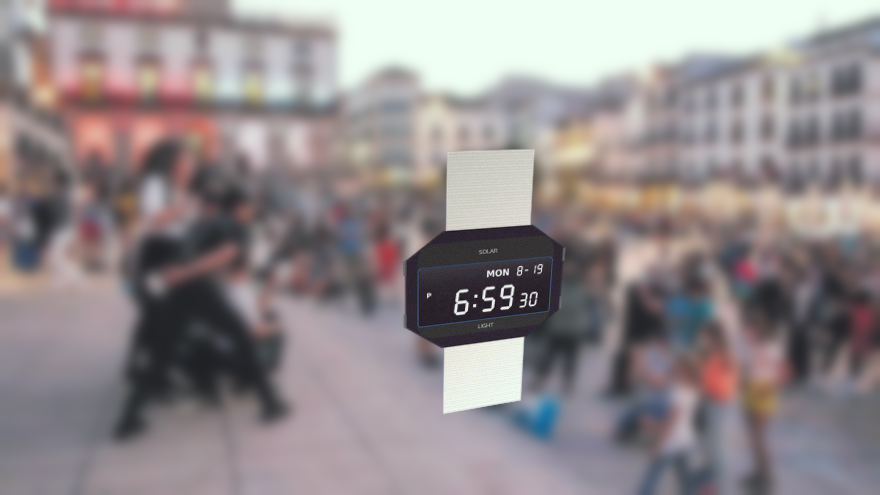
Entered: {"hour": 6, "minute": 59, "second": 30}
